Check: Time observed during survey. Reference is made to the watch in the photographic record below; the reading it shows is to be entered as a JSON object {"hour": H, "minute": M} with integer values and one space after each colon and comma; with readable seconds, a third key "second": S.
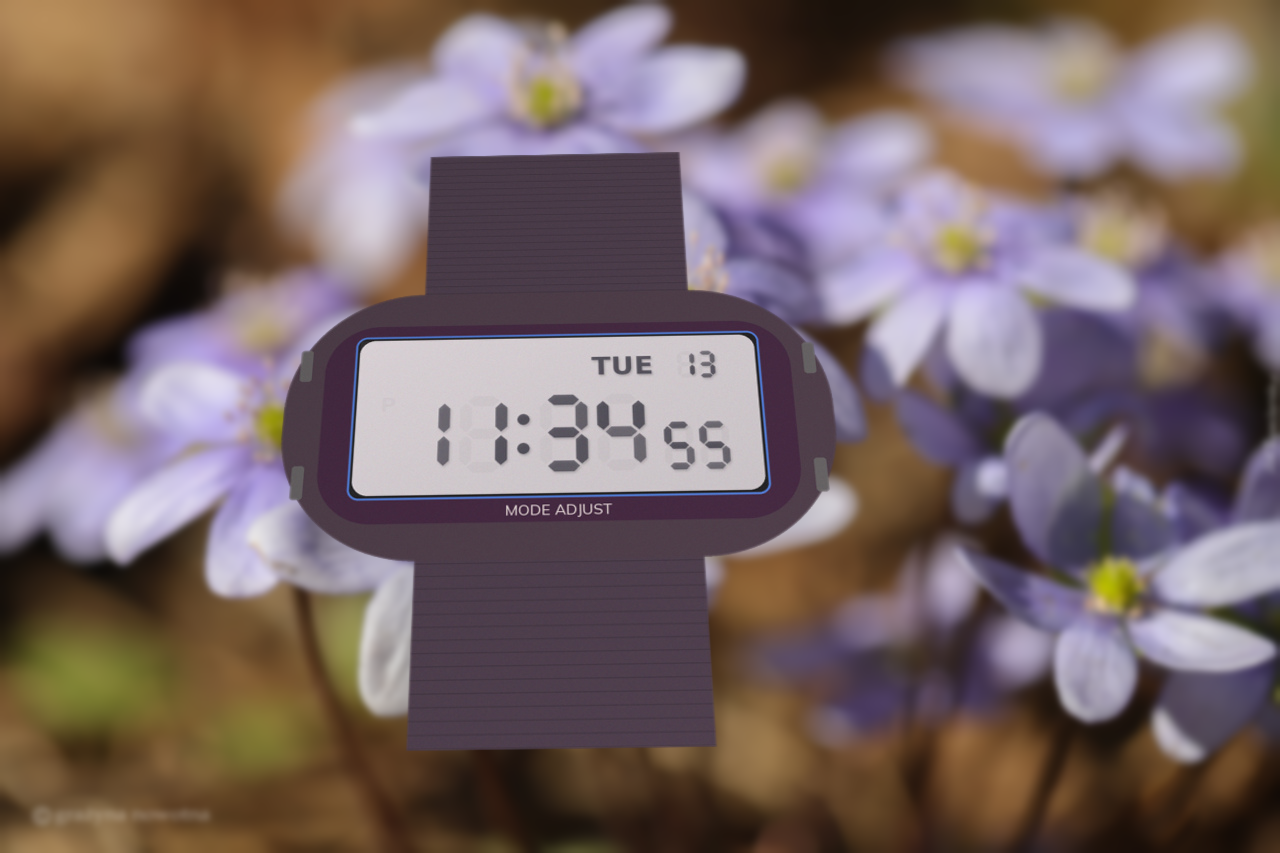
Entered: {"hour": 11, "minute": 34, "second": 55}
